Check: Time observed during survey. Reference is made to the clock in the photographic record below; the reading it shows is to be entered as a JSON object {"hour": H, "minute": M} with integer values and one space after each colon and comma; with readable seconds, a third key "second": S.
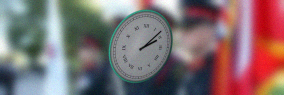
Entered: {"hour": 2, "minute": 8}
